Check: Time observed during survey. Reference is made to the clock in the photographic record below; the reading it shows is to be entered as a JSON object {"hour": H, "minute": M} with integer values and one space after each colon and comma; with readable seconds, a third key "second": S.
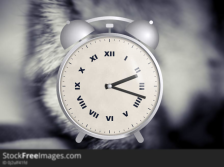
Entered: {"hour": 2, "minute": 18}
